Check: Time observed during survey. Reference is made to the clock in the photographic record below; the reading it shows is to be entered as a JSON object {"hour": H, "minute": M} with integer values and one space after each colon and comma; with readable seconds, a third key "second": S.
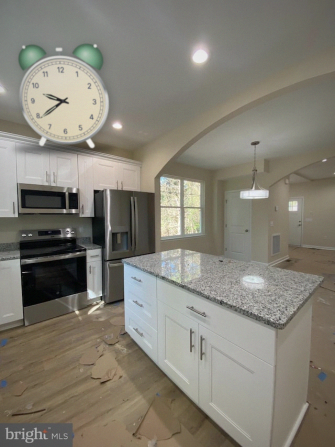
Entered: {"hour": 9, "minute": 39}
